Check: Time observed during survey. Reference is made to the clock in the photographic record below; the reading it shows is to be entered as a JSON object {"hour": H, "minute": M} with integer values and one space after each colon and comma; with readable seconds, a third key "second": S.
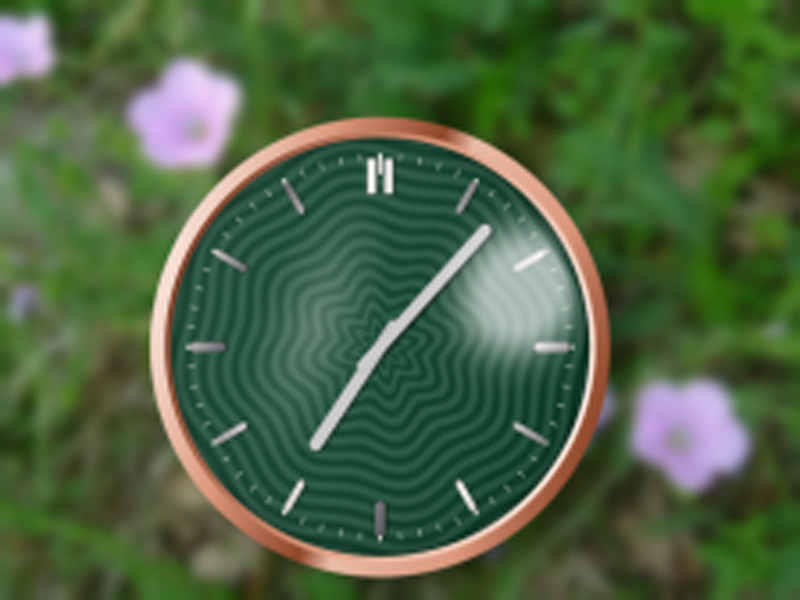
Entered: {"hour": 7, "minute": 7}
